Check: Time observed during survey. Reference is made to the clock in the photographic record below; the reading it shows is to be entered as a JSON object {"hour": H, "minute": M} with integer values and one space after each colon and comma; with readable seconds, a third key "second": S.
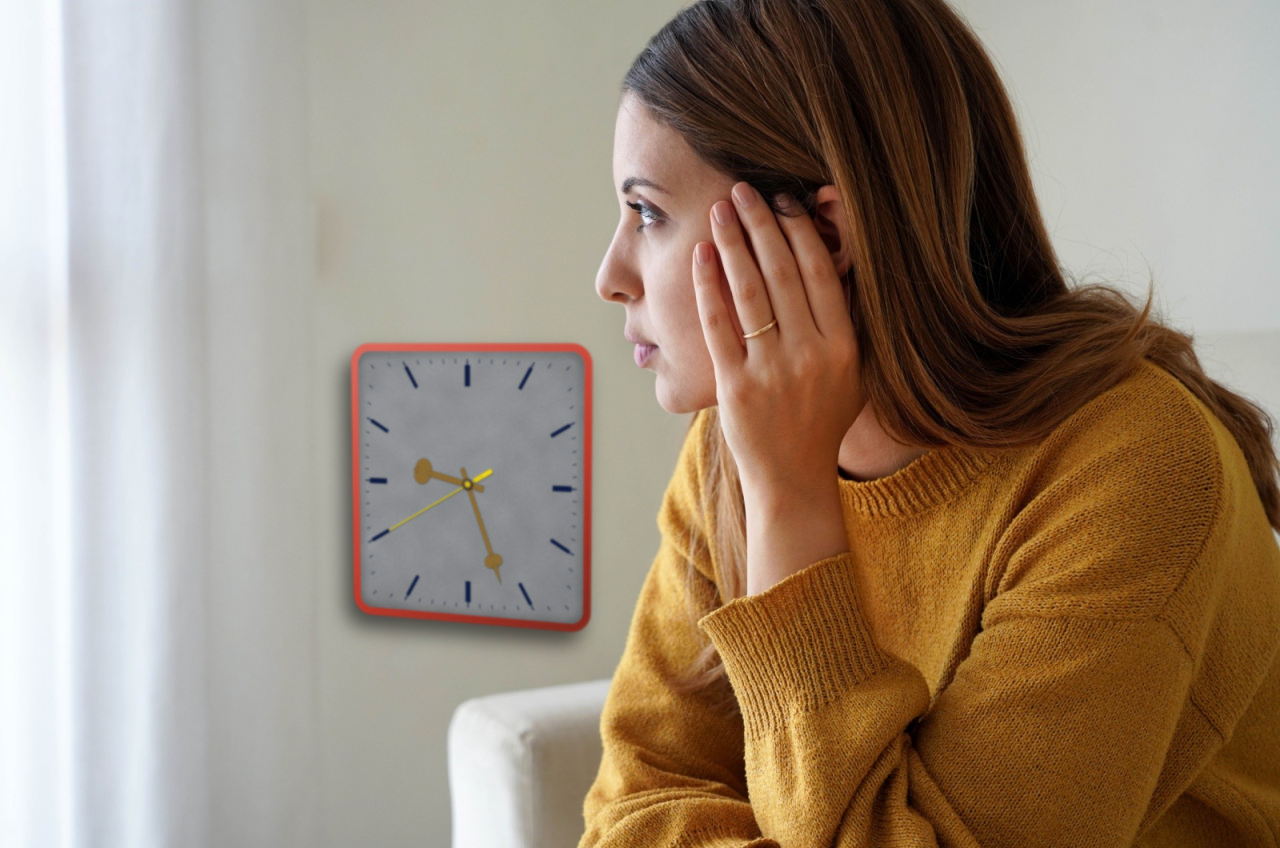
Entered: {"hour": 9, "minute": 26, "second": 40}
